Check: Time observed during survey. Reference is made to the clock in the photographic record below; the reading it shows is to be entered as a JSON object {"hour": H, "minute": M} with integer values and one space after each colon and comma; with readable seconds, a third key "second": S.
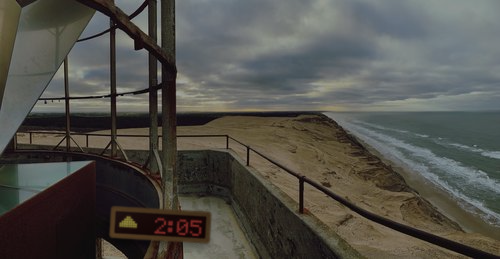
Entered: {"hour": 2, "minute": 5}
